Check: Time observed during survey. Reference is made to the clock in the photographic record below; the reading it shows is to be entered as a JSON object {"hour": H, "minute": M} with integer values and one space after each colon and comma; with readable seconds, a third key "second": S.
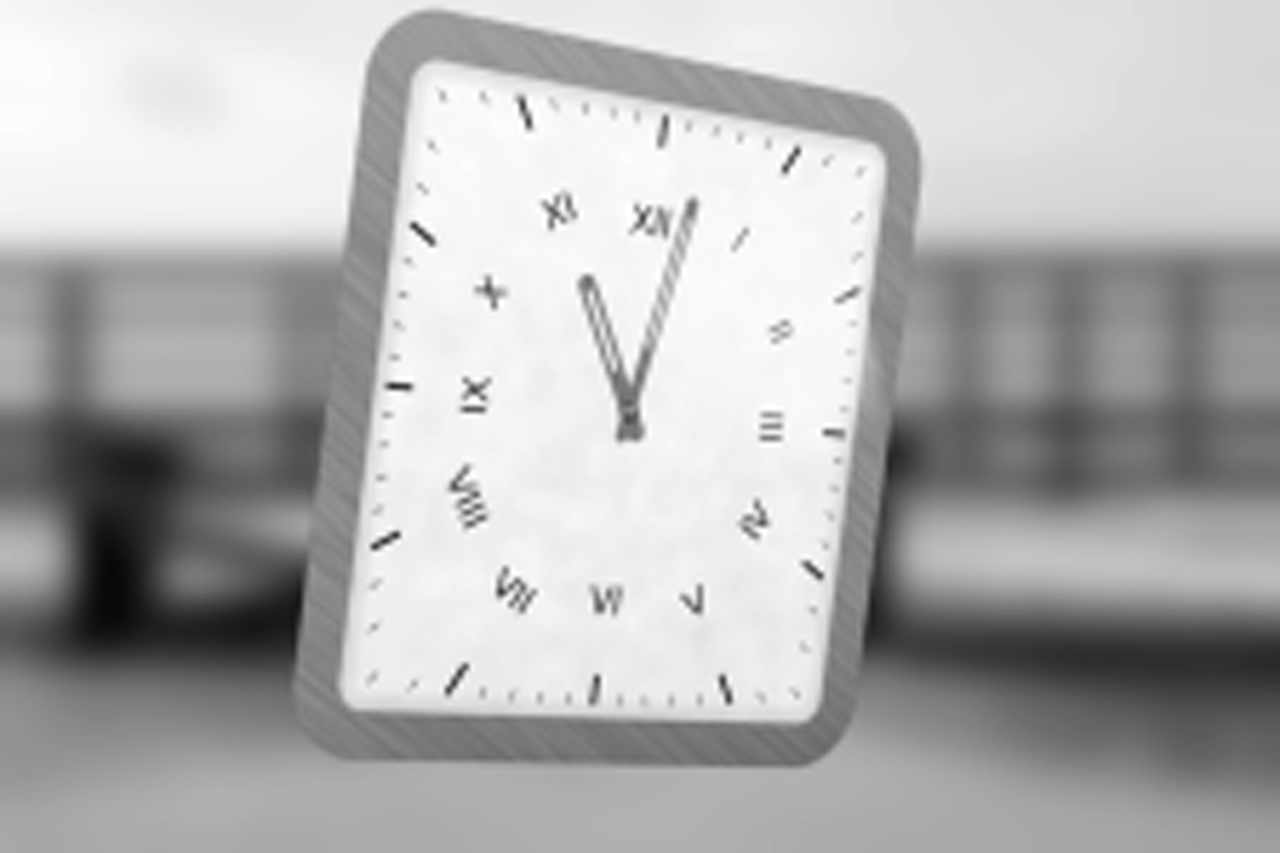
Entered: {"hour": 11, "minute": 2}
